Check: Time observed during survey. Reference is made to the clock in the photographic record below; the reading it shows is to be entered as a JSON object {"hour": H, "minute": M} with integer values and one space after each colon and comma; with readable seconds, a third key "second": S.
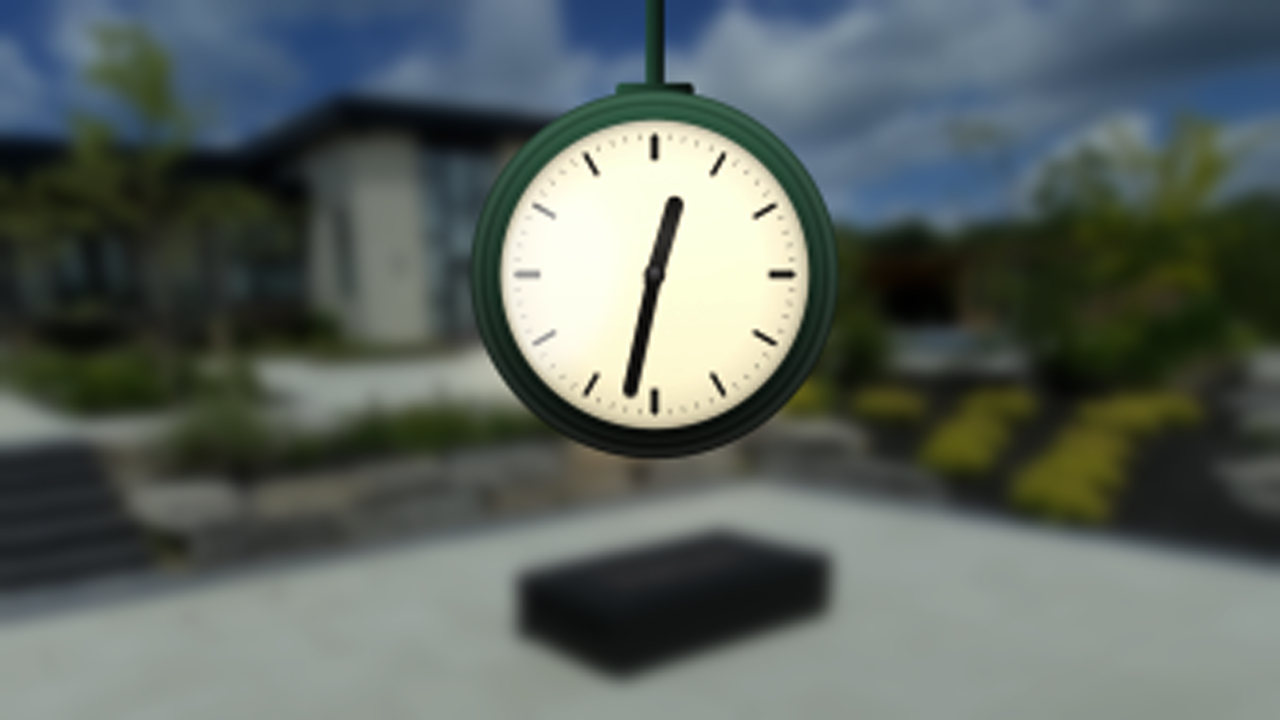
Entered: {"hour": 12, "minute": 32}
